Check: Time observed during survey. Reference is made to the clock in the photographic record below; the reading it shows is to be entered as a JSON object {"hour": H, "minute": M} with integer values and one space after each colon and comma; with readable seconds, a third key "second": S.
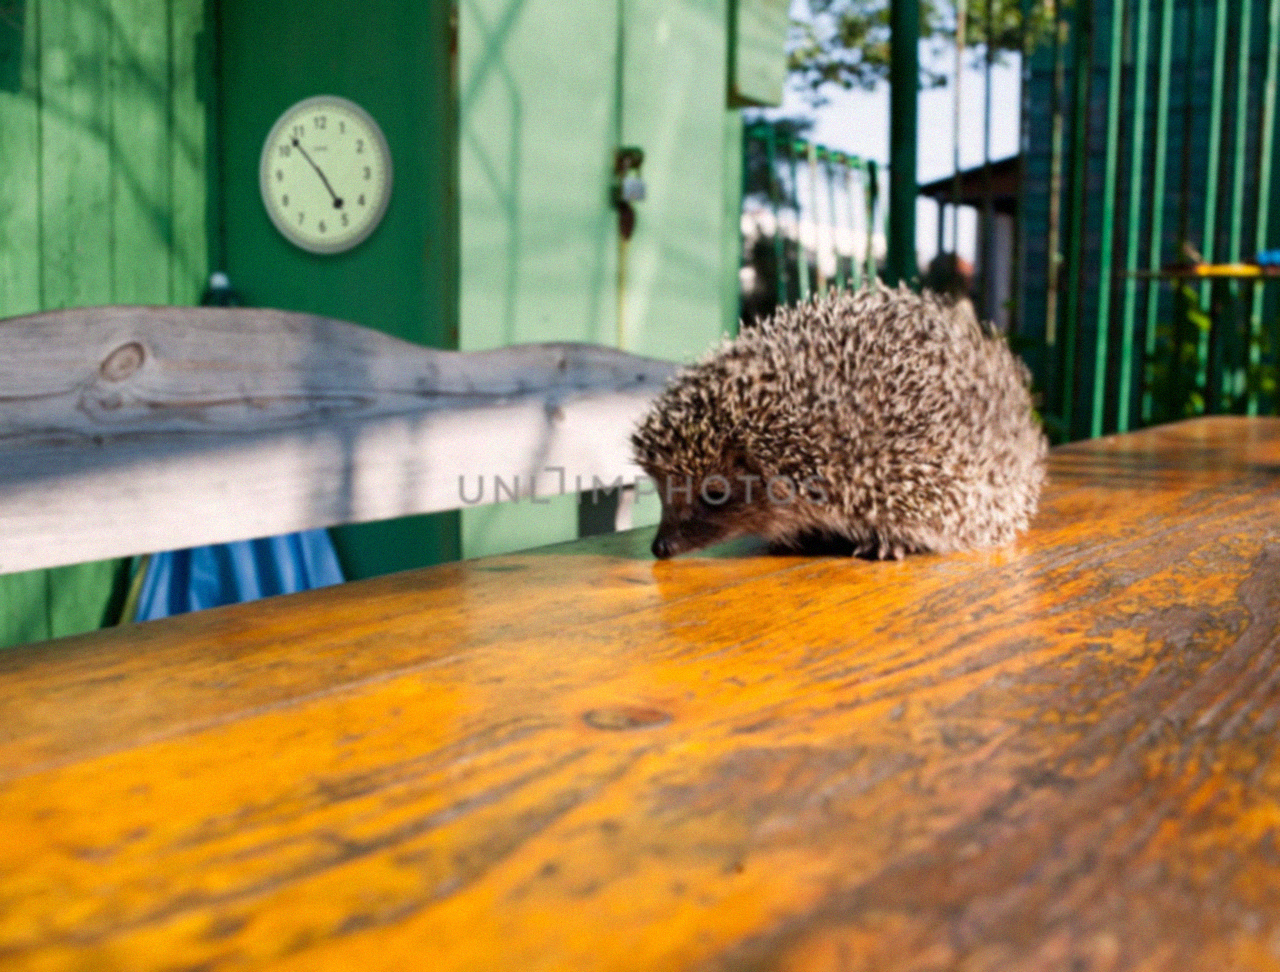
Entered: {"hour": 4, "minute": 53}
